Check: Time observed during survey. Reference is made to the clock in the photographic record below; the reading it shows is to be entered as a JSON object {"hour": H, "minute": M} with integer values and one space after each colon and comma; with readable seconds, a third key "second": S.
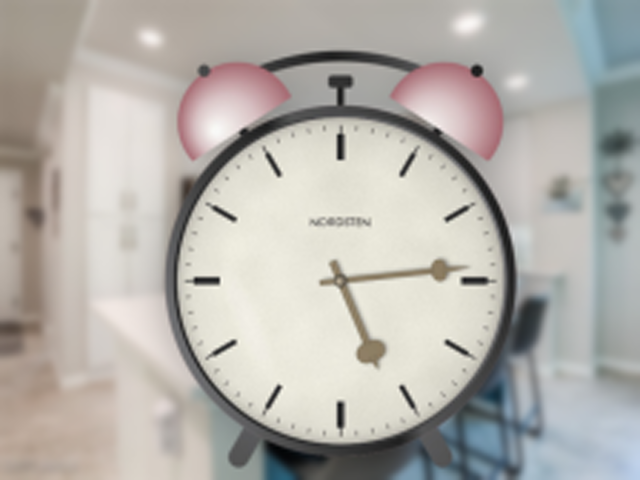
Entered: {"hour": 5, "minute": 14}
